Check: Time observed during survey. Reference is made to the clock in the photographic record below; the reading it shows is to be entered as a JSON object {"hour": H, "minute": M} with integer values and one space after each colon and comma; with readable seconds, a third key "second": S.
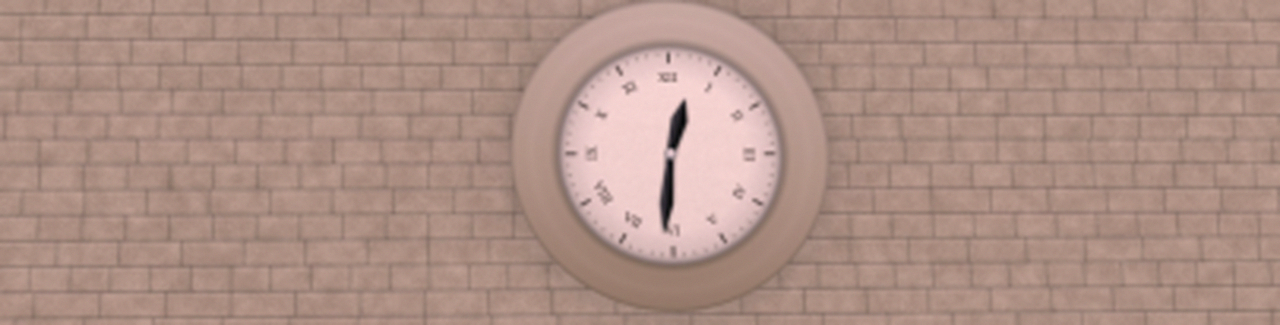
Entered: {"hour": 12, "minute": 31}
